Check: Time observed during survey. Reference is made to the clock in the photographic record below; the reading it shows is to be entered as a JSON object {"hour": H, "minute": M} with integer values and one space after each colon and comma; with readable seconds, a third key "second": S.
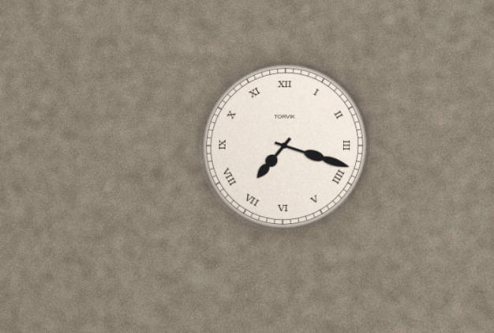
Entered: {"hour": 7, "minute": 18}
